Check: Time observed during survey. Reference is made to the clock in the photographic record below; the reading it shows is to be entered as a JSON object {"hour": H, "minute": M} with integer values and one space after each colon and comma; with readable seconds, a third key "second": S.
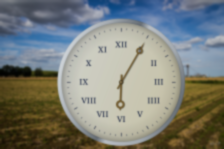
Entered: {"hour": 6, "minute": 5}
